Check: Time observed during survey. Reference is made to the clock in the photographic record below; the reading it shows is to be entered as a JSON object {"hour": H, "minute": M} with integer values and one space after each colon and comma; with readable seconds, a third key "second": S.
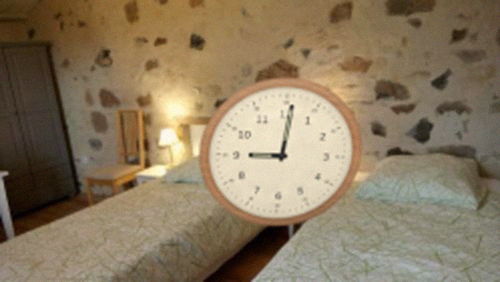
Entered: {"hour": 9, "minute": 1}
